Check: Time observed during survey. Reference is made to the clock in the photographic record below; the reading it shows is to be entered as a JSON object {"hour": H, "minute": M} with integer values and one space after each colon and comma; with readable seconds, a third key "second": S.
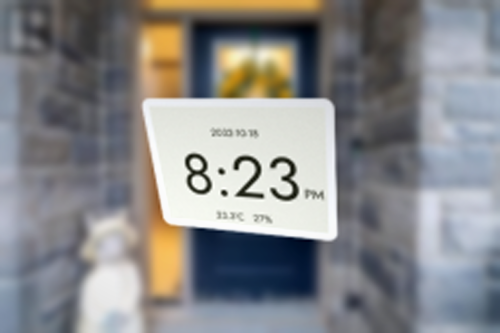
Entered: {"hour": 8, "minute": 23}
